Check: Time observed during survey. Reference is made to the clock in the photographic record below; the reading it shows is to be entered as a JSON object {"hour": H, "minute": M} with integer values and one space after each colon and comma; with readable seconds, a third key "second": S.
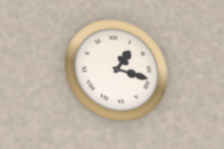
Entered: {"hour": 1, "minute": 18}
